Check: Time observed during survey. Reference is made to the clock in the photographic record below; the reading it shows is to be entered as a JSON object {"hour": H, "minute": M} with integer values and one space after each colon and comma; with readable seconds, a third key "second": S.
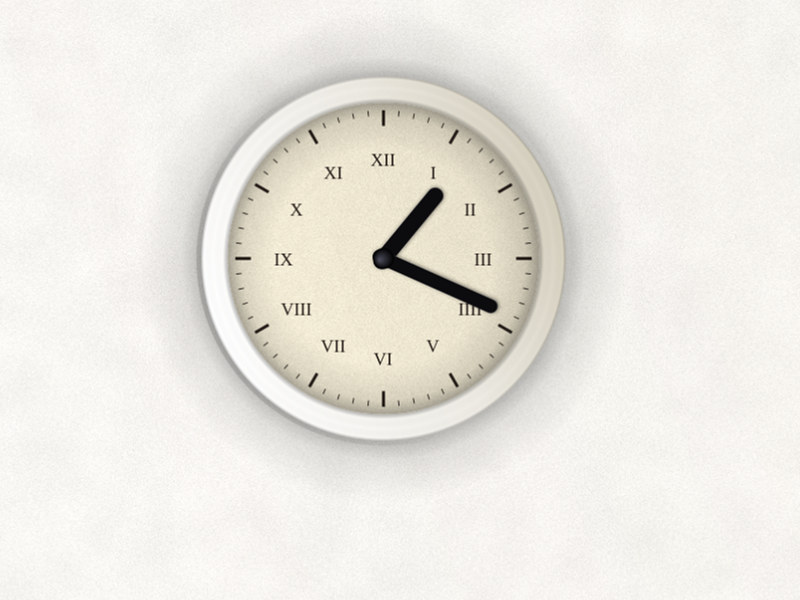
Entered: {"hour": 1, "minute": 19}
